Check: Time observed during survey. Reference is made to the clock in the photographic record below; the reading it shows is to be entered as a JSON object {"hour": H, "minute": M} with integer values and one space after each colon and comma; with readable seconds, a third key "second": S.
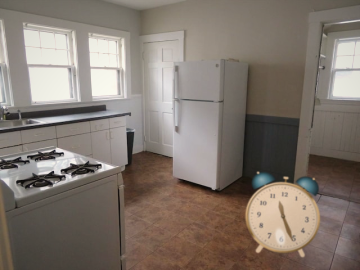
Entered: {"hour": 11, "minute": 26}
